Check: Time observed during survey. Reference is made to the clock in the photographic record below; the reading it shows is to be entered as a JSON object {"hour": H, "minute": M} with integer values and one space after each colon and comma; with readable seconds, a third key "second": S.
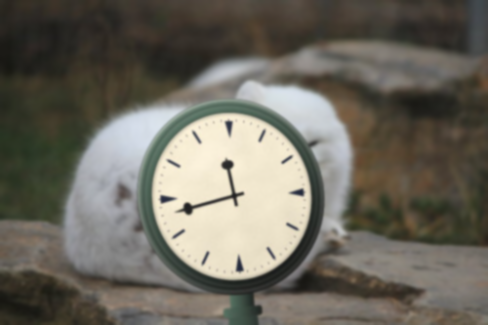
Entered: {"hour": 11, "minute": 43}
